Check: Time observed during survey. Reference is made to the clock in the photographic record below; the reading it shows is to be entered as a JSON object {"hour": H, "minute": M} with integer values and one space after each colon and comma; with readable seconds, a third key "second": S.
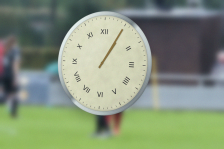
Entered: {"hour": 1, "minute": 5}
